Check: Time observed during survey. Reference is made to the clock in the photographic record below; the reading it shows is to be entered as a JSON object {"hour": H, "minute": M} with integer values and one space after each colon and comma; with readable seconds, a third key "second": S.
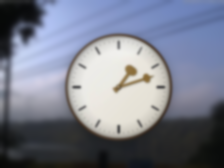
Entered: {"hour": 1, "minute": 12}
